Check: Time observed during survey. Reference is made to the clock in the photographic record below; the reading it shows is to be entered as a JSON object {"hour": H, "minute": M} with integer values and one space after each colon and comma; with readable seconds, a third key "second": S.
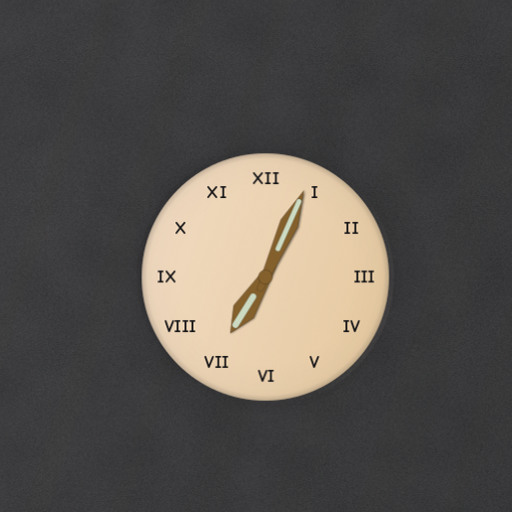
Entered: {"hour": 7, "minute": 4}
